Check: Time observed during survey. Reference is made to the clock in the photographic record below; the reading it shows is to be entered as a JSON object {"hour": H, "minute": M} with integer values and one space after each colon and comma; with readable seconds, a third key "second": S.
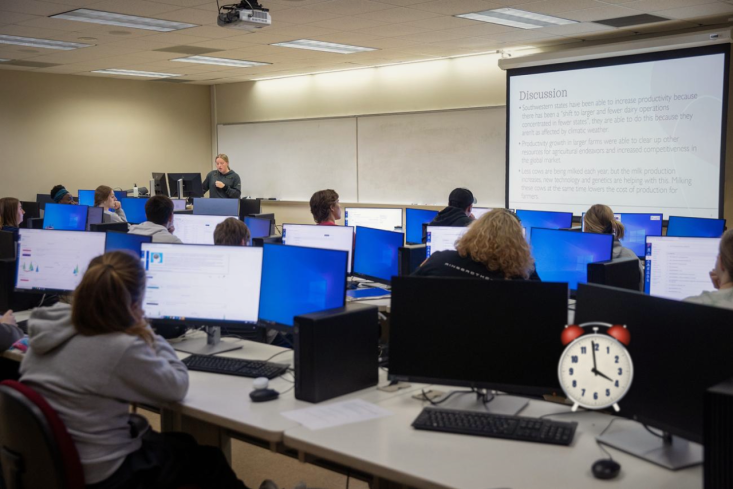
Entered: {"hour": 3, "minute": 59}
